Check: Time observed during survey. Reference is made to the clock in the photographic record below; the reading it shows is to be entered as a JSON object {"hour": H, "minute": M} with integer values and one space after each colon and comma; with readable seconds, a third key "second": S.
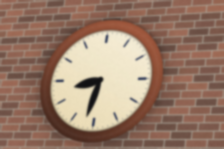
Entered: {"hour": 8, "minute": 32}
